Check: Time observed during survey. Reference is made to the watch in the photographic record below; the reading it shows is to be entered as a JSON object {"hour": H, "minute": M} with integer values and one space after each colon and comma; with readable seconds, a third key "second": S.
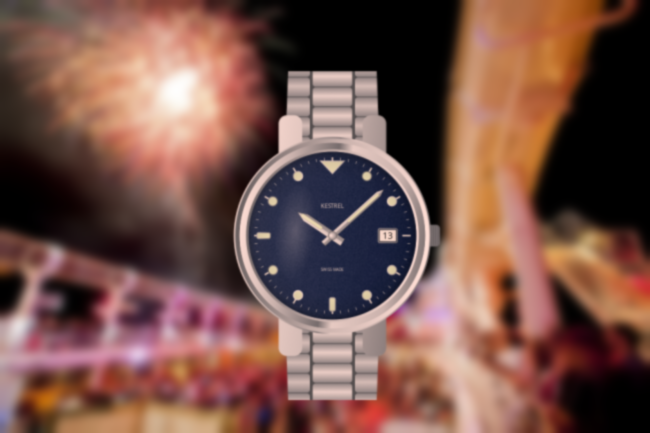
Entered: {"hour": 10, "minute": 8}
